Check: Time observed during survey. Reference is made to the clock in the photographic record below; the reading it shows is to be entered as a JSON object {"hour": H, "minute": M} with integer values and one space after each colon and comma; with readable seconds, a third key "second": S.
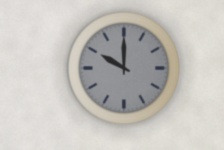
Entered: {"hour": 10, "minute": 0}
